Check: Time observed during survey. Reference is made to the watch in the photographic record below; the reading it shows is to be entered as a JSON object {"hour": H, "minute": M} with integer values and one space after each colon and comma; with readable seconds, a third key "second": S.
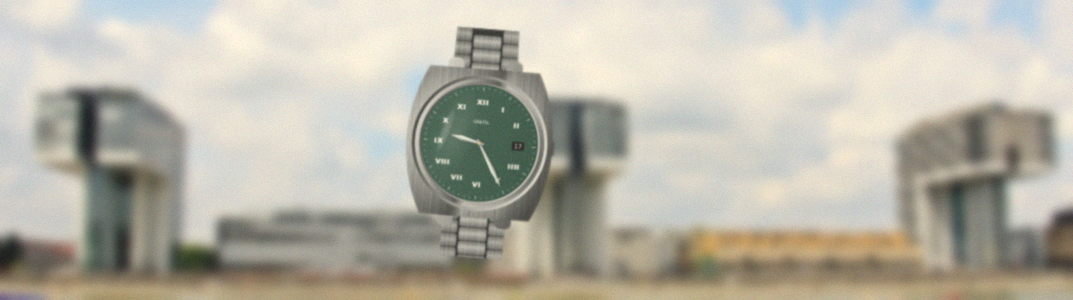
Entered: {"hour": 9, "minute": 25}
